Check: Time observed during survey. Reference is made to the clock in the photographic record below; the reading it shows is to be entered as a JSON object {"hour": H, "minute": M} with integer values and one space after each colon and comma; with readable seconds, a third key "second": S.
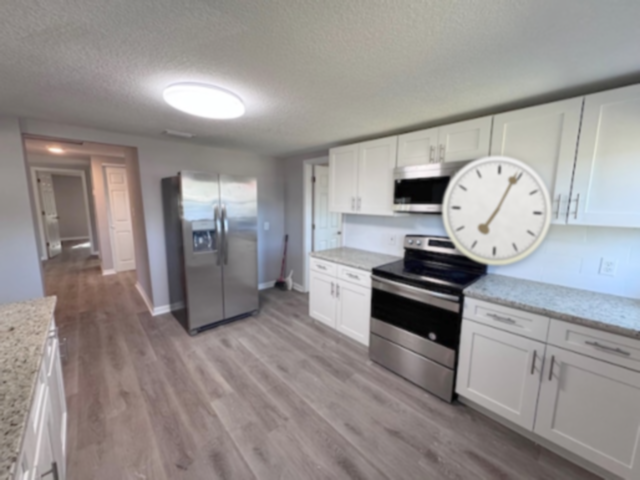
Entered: {"hour": 7, "minute": 4}
